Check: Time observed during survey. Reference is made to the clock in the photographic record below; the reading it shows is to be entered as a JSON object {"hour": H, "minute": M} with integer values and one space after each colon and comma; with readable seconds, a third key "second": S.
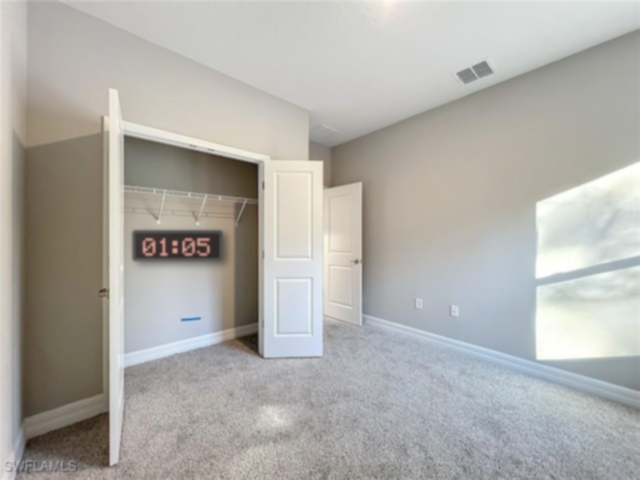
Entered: {"hour": 1, "minute": 5}
